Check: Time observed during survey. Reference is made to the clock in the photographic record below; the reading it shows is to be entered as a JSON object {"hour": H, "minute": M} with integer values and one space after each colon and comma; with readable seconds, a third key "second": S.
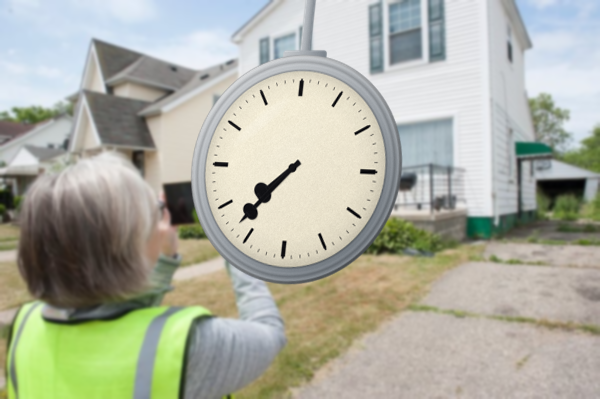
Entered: {"hour": 7, "minute": 37}
